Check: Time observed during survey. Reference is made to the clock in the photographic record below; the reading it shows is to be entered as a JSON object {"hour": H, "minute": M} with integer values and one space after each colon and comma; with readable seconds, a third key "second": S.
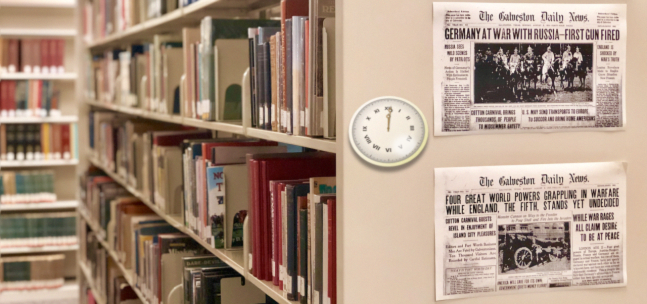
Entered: {"hour": 12, "minute": 1}
